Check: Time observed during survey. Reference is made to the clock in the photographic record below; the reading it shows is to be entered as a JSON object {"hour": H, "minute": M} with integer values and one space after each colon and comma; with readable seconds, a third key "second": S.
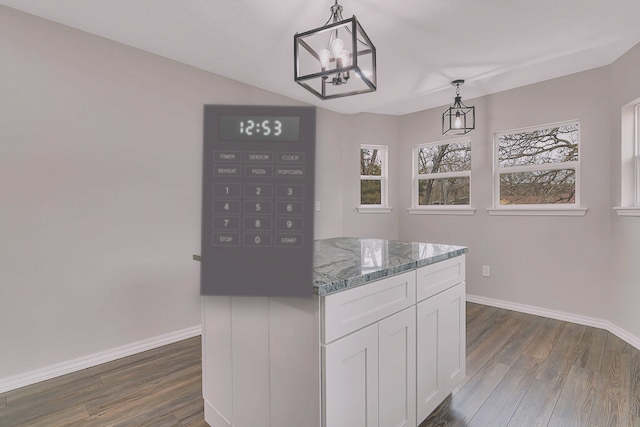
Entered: {"hour": 12, "minute": 53}
